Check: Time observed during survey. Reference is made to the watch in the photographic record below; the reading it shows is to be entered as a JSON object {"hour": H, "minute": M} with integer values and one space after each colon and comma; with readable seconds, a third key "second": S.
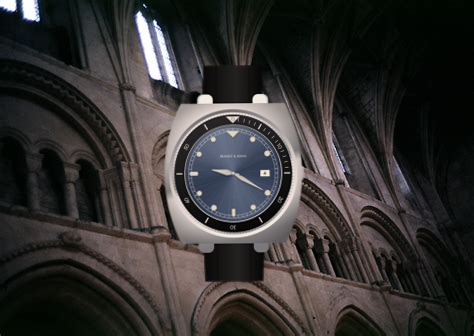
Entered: {"hour": 9, "minute": 20}
